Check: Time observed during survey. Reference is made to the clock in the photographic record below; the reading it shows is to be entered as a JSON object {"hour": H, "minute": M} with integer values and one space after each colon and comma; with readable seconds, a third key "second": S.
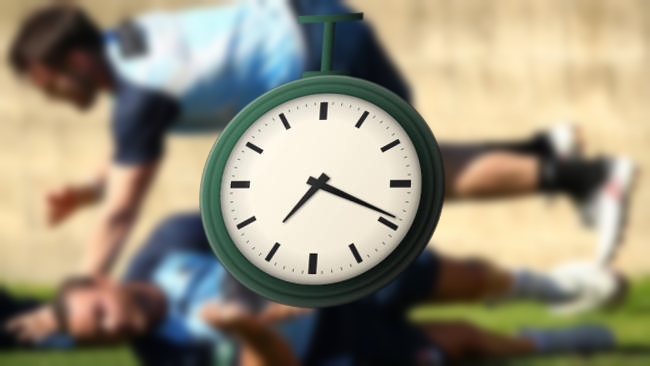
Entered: {"hour": 7, "minute": 19}
